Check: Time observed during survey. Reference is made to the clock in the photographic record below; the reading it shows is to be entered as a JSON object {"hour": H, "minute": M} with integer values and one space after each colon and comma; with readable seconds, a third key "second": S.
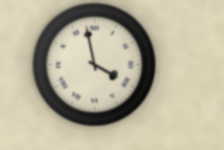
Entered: {"hour": 3, "minute": 58}
